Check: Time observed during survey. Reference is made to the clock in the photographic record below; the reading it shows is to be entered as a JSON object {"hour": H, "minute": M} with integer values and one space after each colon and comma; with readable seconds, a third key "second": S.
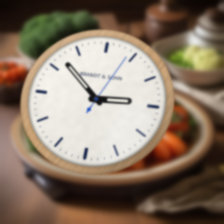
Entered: {"hour": 2, "minute": 52, "second": 4}
